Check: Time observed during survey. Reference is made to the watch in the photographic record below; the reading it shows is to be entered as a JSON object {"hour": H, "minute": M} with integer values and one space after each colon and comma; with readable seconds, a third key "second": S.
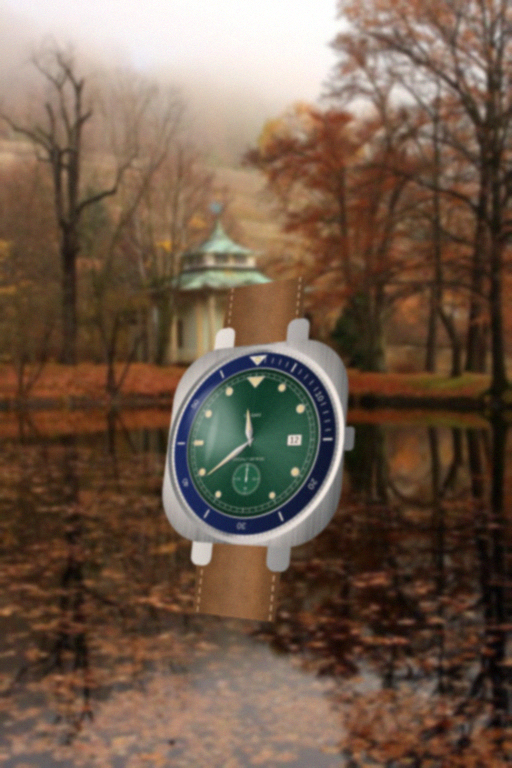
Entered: {"hour": 11, "minute": 39}
